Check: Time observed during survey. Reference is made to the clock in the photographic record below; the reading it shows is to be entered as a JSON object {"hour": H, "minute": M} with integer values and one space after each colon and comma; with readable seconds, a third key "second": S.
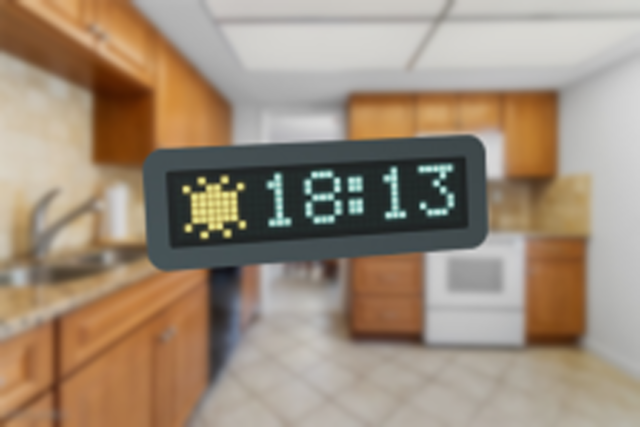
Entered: {"hour": 18, "minute": 13}
